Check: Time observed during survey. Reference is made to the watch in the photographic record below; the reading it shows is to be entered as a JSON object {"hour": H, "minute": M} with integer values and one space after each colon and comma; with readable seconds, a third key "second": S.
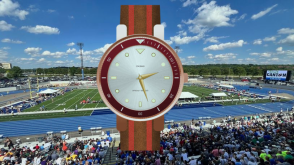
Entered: {"hour": 2, "minute": 27}
